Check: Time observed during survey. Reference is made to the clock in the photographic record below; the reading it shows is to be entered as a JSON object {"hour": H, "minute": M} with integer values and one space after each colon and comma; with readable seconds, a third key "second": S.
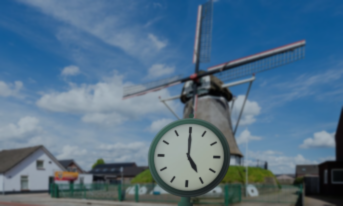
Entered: {"hour": 5, "minute": 0}
